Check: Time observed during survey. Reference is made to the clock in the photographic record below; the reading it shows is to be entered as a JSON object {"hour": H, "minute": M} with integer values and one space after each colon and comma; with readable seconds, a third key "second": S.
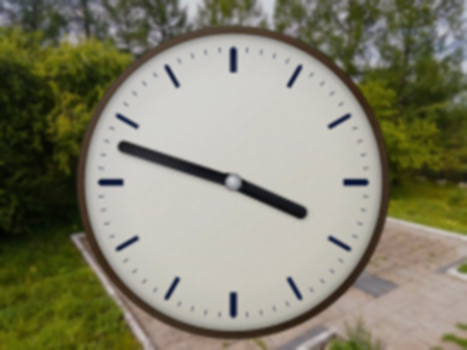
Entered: {"hour": 3, "minute": 48}
